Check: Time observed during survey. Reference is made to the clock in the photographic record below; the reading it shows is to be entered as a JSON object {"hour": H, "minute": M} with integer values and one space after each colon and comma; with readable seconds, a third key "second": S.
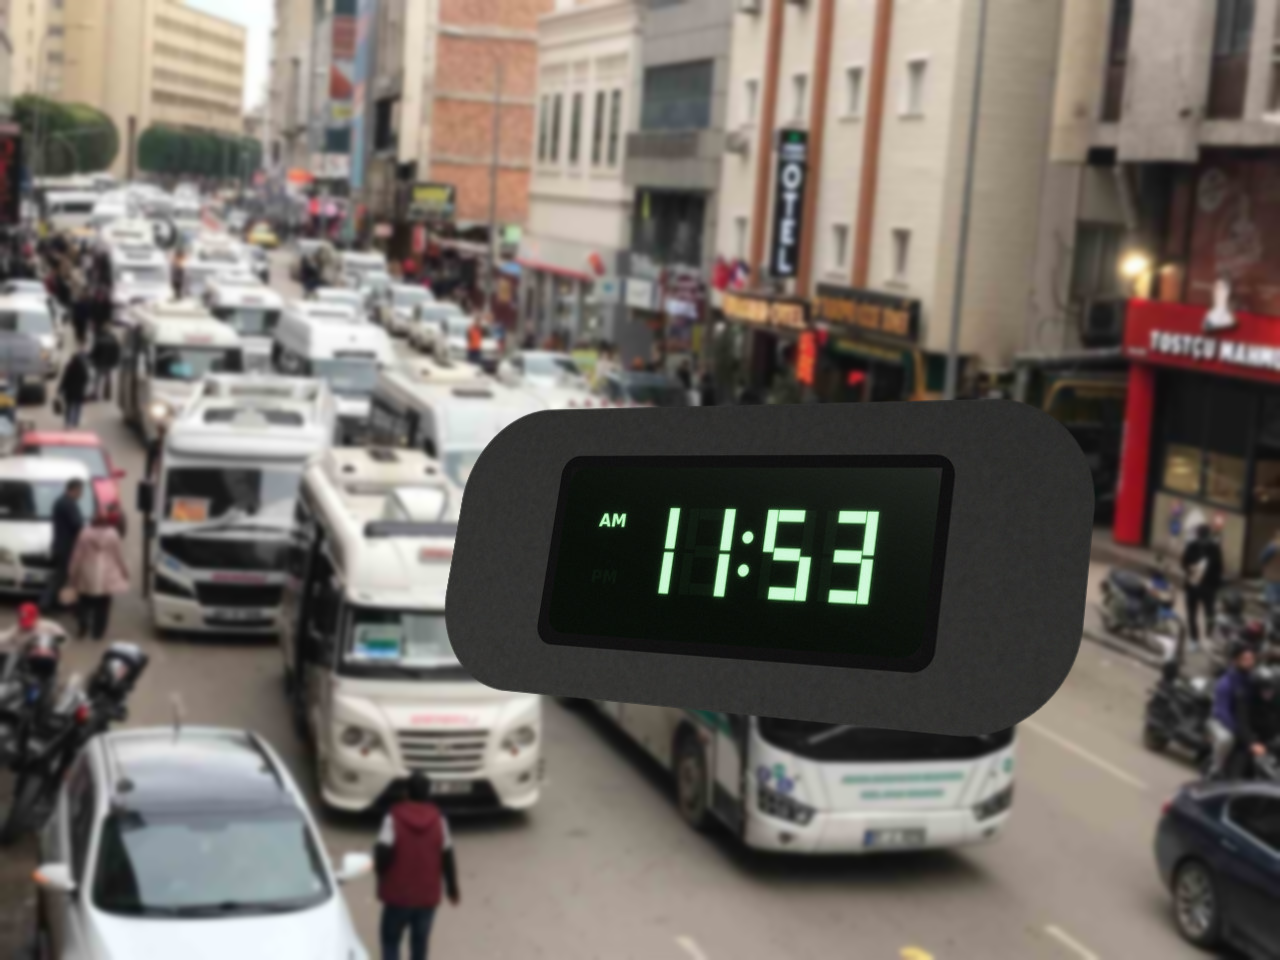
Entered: {"hour": 11, "minute": 53}
